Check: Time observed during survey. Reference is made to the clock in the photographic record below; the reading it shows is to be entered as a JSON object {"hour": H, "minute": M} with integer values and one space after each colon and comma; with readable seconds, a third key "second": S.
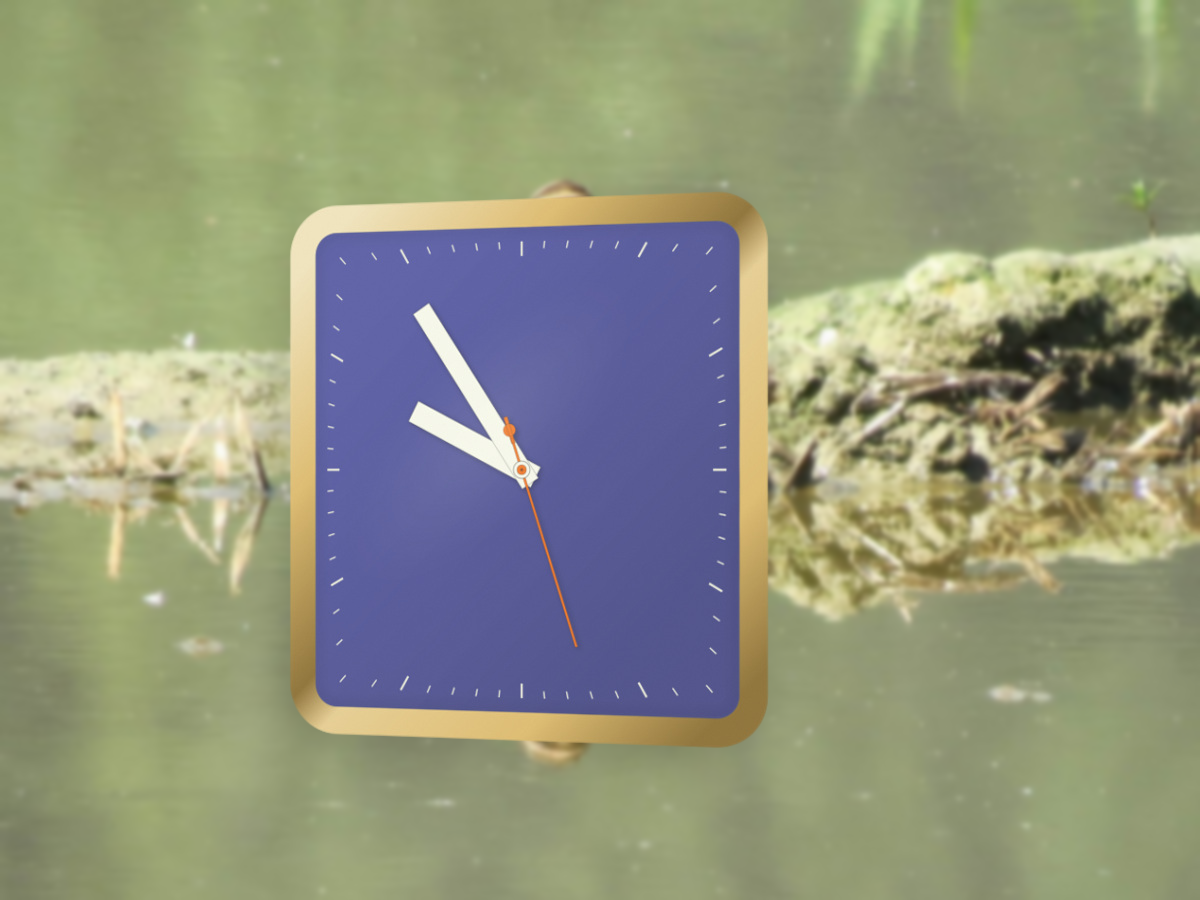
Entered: {"hour": 9, "minute": 54, "second": 27}
